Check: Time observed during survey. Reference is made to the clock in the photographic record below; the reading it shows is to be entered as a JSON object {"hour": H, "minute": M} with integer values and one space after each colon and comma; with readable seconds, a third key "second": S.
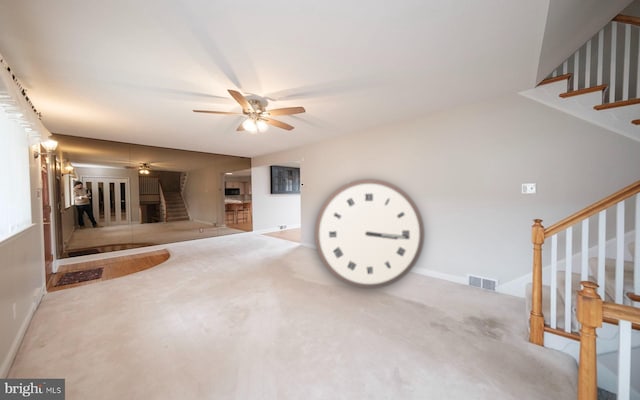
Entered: {"hour": 3, "minute": 16}
